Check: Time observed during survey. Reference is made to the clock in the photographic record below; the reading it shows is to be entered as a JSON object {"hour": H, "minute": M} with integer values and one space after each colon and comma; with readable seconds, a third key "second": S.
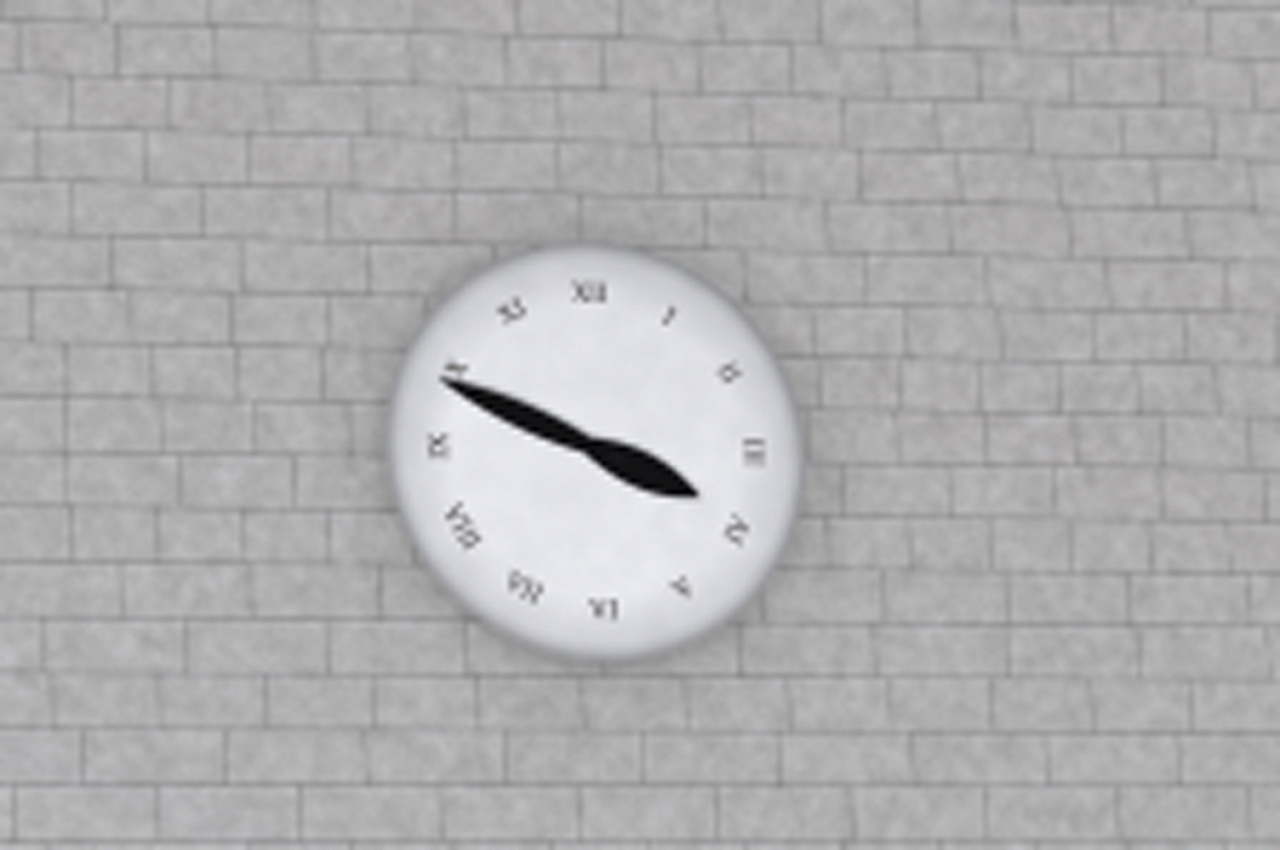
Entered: {"hour": 3, "minute": 49}
